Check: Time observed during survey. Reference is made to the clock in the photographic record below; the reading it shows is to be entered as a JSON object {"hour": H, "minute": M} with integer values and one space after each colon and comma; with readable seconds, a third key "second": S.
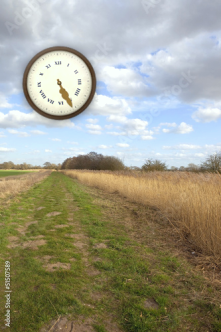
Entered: {"hour": 5, "minute": 26}
